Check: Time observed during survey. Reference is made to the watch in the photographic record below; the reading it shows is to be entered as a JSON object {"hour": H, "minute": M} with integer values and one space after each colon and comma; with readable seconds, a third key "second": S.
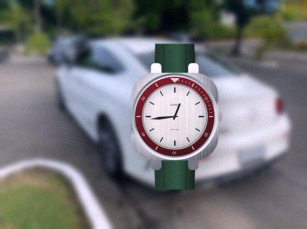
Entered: {"hour": 12, "minute": 44}
